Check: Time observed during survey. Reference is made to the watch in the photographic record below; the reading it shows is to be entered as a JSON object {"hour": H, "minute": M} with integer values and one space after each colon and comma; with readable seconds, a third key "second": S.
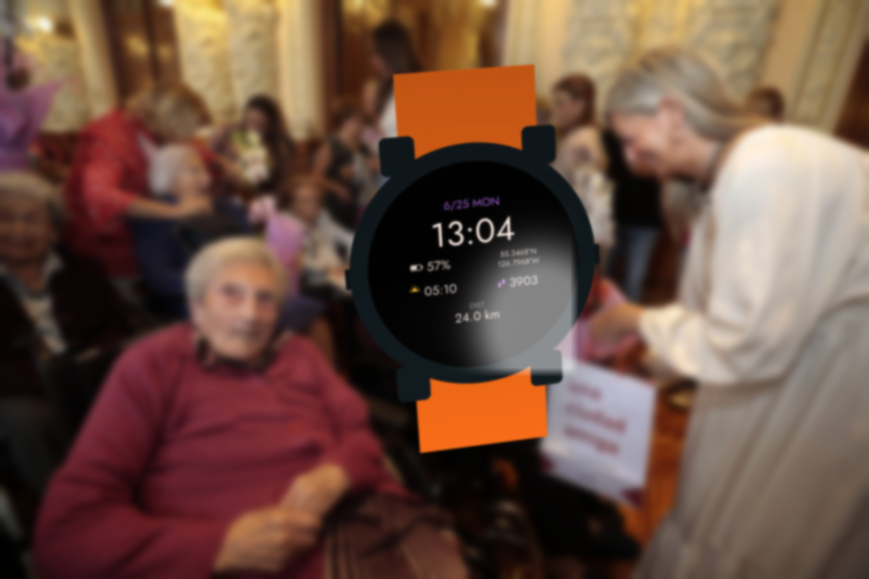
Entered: {"hour": 13, "minute": 4}
